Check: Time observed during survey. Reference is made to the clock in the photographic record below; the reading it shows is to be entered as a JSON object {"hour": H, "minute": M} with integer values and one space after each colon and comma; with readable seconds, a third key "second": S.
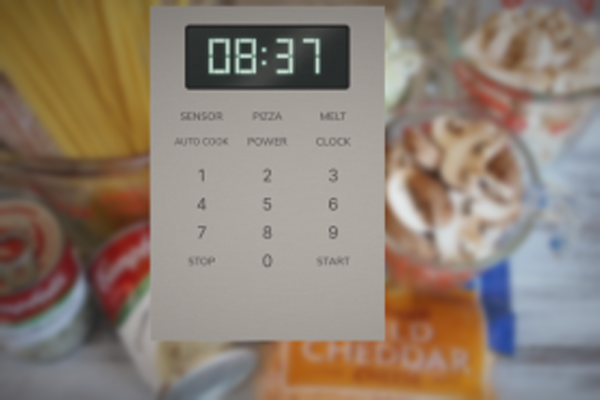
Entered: {"hour": 8, "minute": 37}
